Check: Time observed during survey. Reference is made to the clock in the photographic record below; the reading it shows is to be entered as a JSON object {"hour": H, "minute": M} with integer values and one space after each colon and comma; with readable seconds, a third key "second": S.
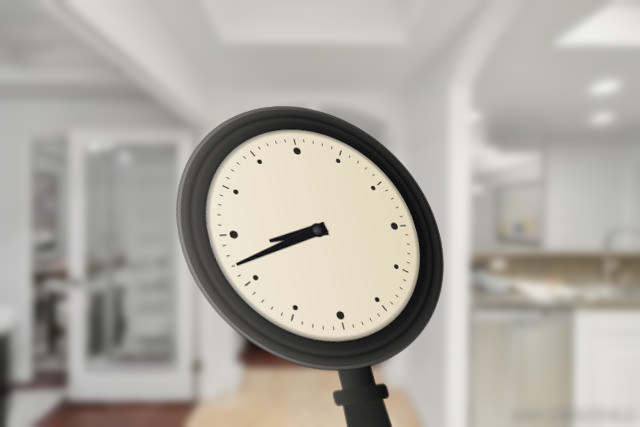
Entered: {"hour": 8, "minute": 42}
